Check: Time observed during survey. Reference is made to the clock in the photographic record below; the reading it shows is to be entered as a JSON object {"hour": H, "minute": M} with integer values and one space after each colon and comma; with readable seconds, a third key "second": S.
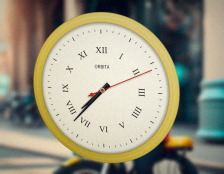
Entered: {"hour": 7, "minute": 37, "second": 11}
